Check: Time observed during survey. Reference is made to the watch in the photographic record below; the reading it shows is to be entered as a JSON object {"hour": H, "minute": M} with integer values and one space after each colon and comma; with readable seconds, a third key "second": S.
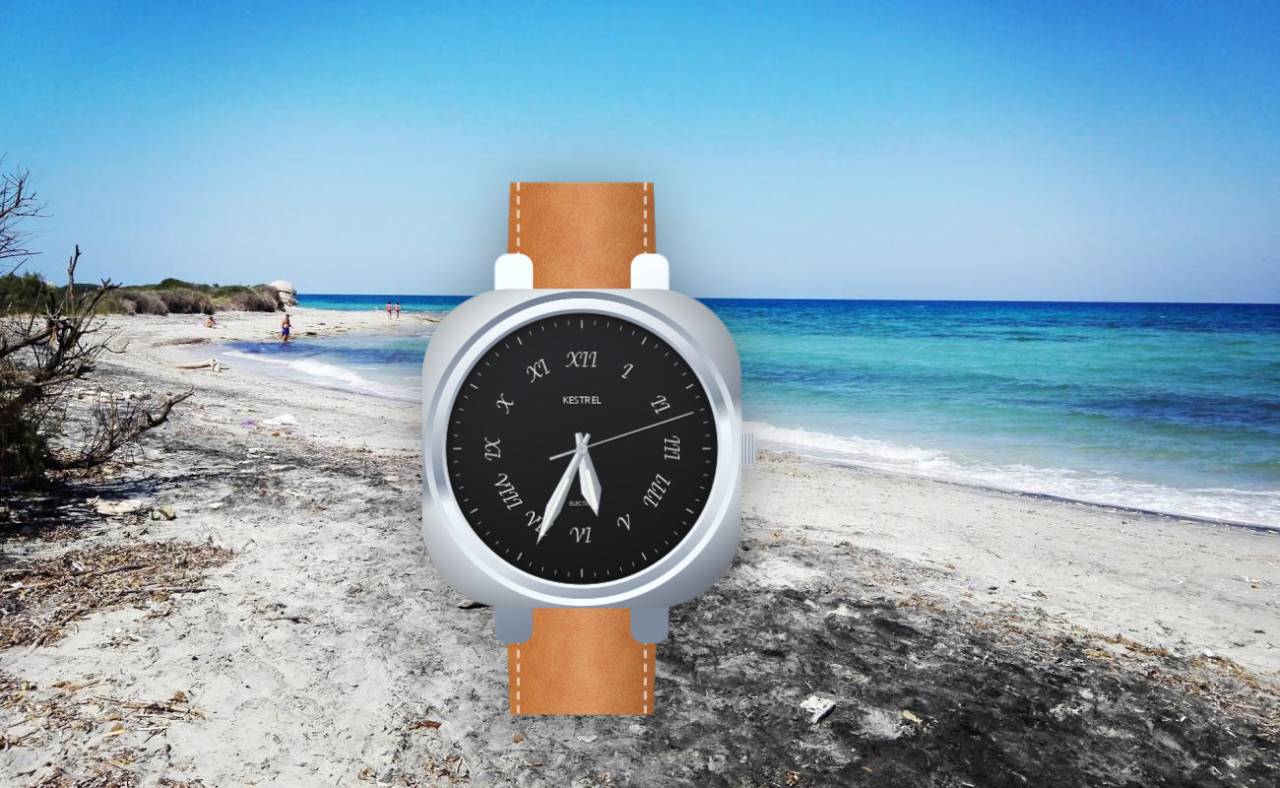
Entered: {"hour": 5, "minute": 34, "second": 12}
